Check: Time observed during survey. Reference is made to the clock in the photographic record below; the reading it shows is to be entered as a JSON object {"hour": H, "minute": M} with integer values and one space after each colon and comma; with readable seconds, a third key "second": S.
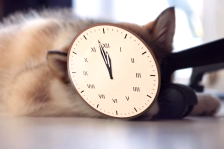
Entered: {"hour": 11, "minute": 58}
